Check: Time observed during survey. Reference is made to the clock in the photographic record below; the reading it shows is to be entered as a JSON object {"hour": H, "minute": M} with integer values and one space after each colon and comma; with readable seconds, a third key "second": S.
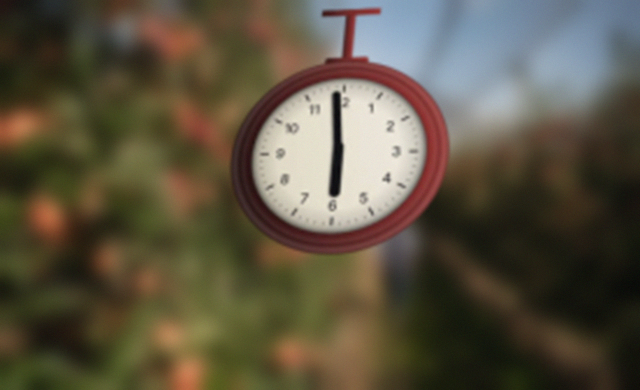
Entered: {"hour": 5, "minute": 59}
